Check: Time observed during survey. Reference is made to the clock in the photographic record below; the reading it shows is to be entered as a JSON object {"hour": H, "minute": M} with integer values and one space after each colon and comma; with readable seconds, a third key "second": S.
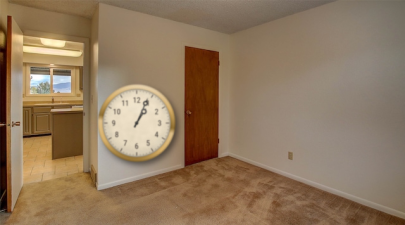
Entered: {"hour": 1, "minute": 4}
